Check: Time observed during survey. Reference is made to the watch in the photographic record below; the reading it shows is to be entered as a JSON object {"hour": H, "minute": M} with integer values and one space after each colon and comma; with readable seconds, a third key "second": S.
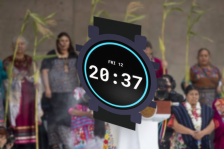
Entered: {"hour": 20, "minute": 37}
